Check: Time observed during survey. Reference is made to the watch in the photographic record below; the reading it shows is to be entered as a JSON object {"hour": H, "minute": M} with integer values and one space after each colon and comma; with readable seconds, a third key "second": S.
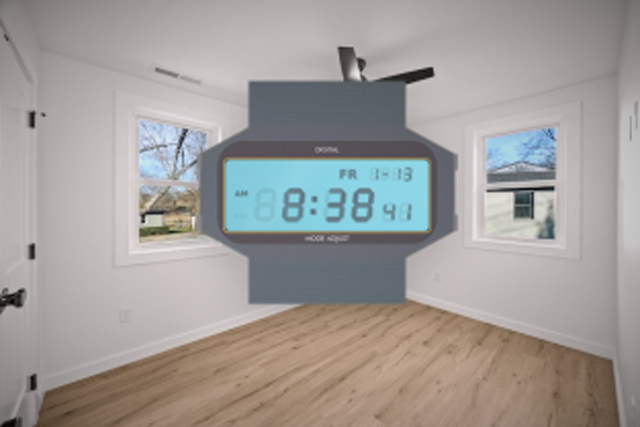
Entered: {"hour": 8, "minute": 38, "second": 41}
